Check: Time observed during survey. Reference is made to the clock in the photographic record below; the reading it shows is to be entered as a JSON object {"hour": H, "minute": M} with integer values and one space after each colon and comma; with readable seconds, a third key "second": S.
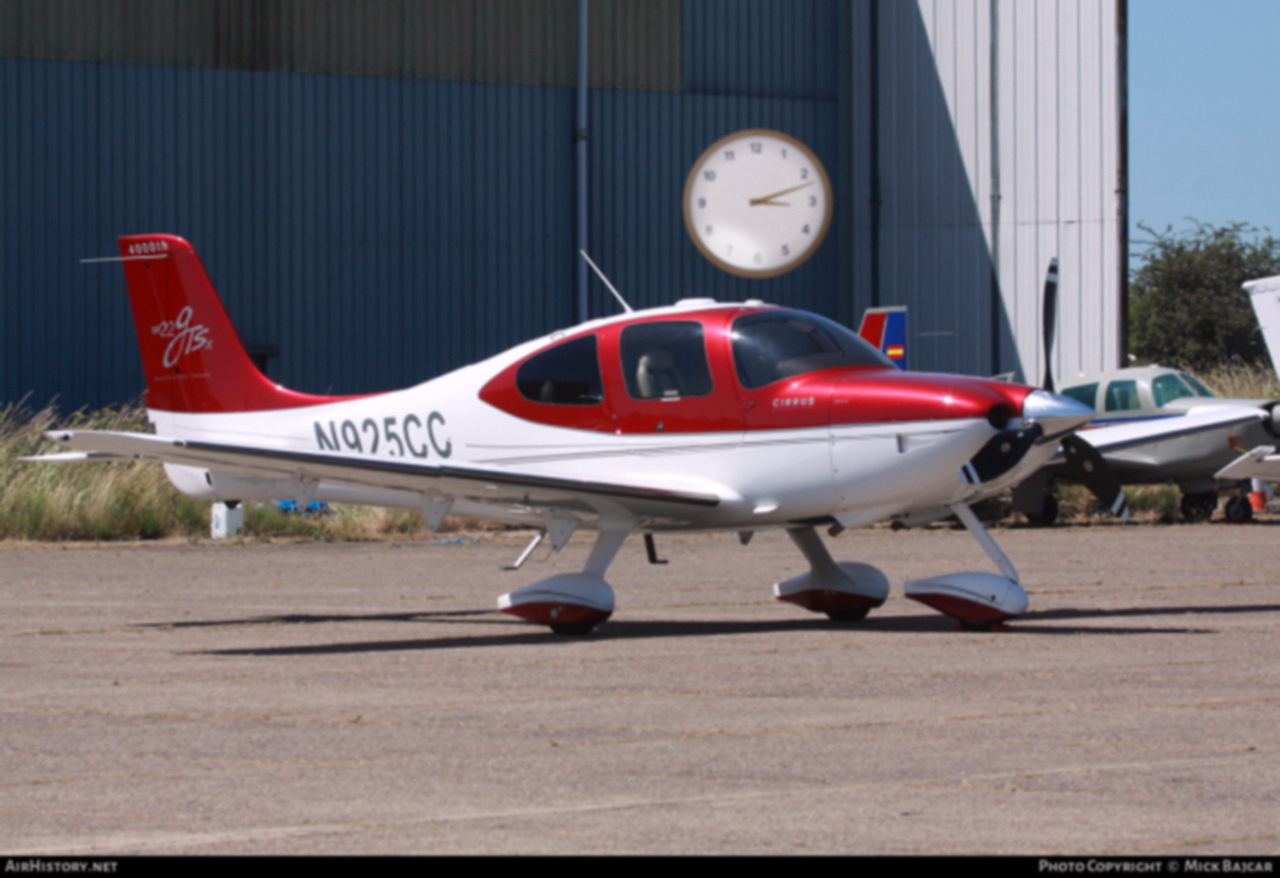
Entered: {"hour": 3, "minute": 12}
